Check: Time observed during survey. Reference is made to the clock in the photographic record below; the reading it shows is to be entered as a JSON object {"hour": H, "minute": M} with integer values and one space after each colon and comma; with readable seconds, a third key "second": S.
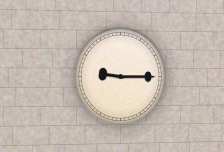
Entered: {"hour": 9, "minute": 15}
